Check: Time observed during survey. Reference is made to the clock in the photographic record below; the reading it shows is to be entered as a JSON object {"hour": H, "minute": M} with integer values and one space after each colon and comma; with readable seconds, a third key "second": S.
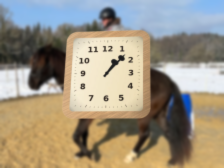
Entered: {"hour": 1, "minute": 7}
